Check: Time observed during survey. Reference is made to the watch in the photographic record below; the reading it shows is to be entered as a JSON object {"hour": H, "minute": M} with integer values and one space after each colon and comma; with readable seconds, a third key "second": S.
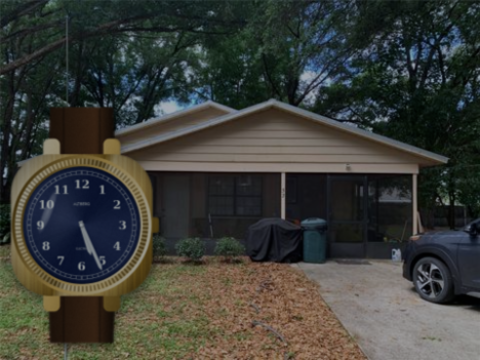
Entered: {"hour": 5, "minute": 26}
